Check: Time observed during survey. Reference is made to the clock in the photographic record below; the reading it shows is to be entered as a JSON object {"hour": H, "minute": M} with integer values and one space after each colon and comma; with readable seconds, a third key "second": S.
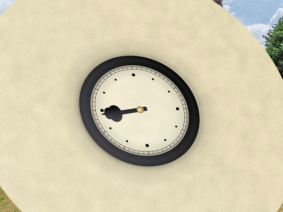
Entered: {"hour": 8, "minute": 44}
